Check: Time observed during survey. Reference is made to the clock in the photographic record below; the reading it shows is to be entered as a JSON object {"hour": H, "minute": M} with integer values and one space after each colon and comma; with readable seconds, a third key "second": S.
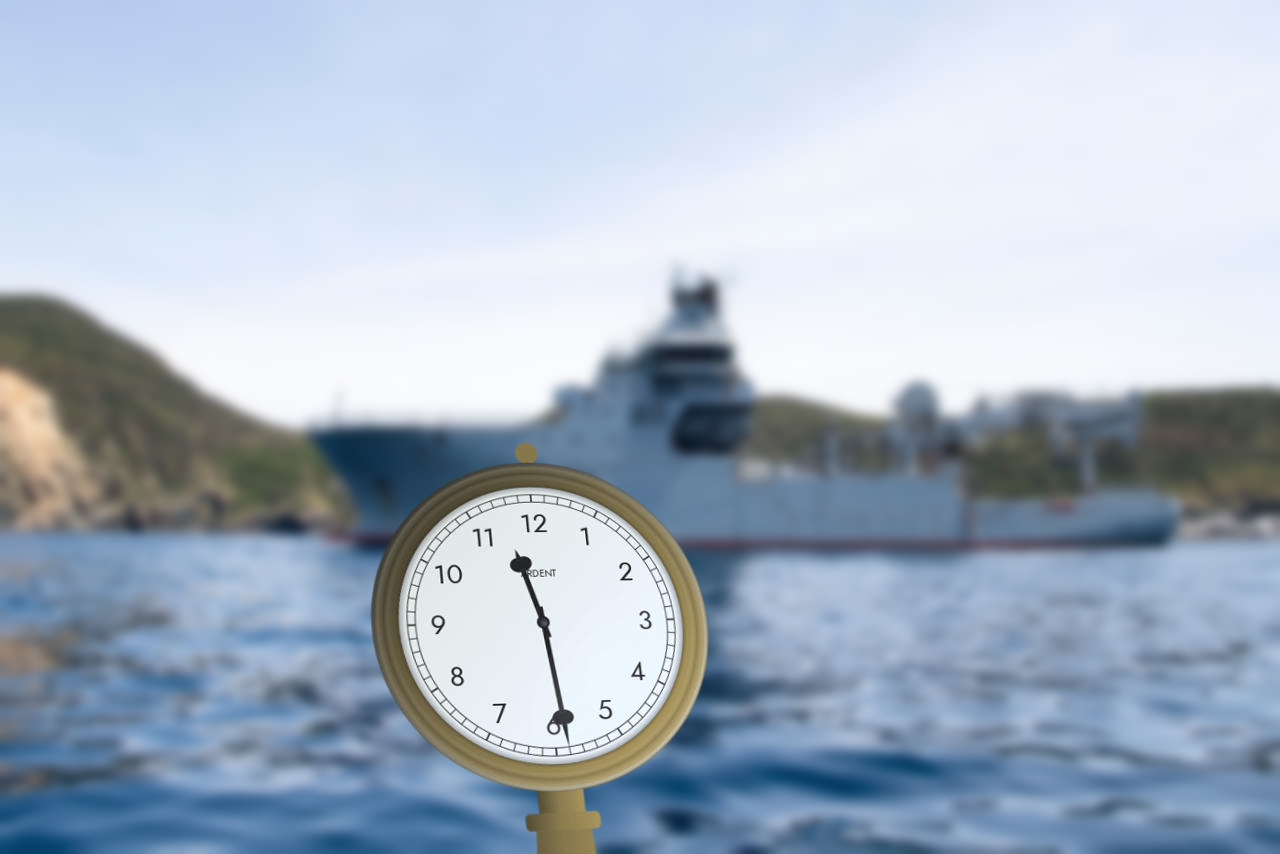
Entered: {"hour": 11, "minute": 29}
